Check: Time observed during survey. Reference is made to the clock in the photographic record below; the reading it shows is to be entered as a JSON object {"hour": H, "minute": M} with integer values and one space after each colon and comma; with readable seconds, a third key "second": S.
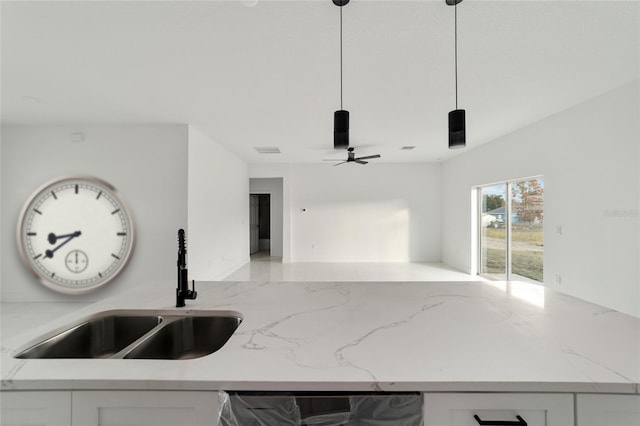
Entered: {"hour": 8, "minute": 39}
